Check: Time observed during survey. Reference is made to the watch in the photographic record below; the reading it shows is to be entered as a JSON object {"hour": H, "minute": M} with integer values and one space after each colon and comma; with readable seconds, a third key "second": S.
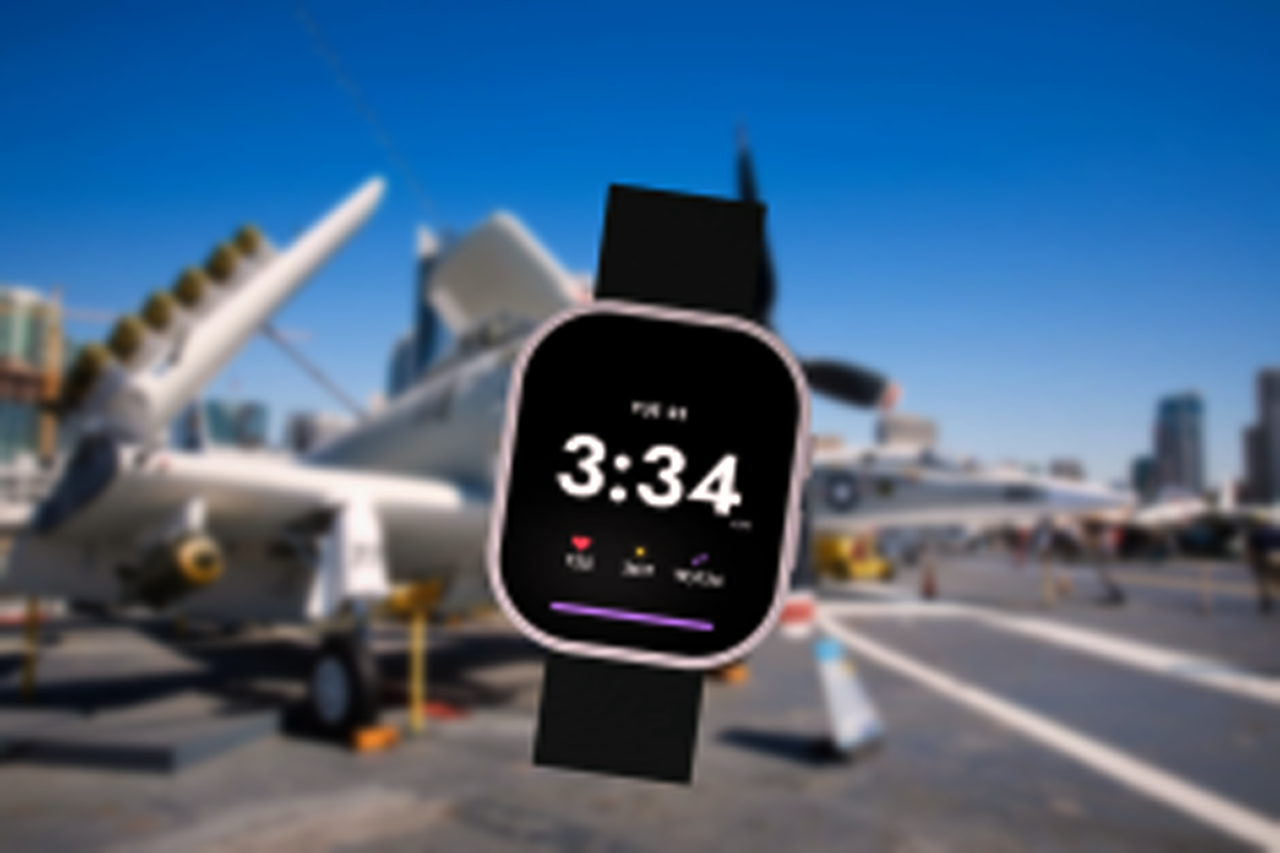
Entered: {"hour": 3, "minute": 34}
